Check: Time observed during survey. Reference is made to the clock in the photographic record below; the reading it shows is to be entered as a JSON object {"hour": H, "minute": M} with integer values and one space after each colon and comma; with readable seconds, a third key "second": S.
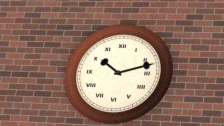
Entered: {"hour": 10, "minute": 12}
